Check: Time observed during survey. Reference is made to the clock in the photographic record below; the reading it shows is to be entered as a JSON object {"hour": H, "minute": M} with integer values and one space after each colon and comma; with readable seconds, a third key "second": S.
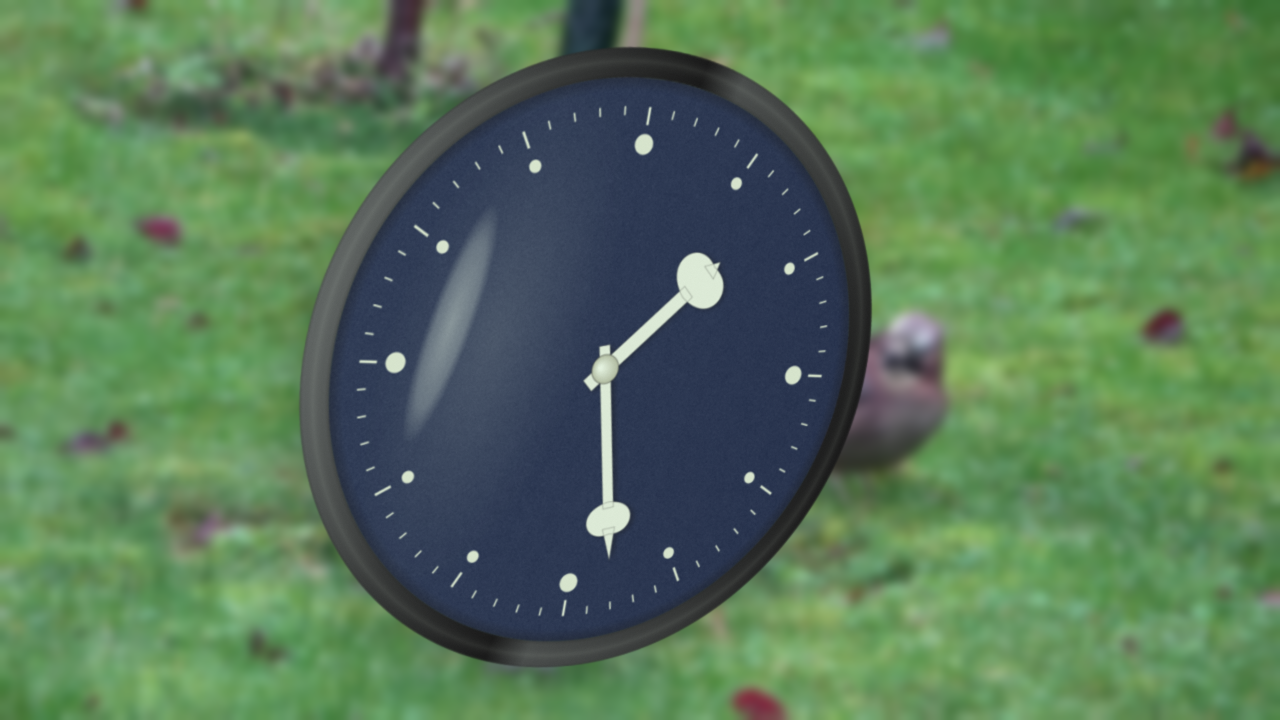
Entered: {"hour": 1, "minute": 28}
